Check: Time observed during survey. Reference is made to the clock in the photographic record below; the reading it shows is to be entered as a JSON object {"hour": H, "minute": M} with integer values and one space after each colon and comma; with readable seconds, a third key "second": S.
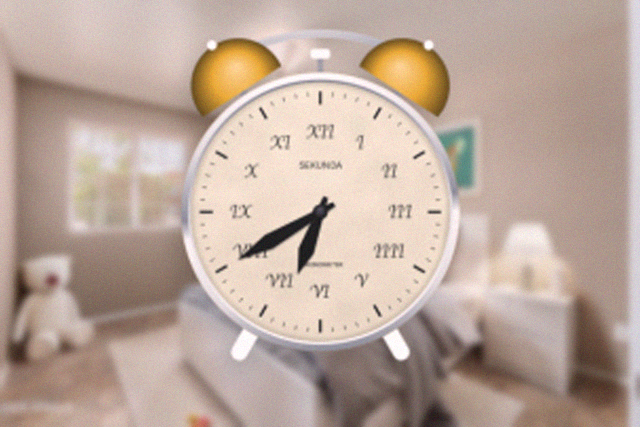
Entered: {"hour": 6, "minute": 40}
